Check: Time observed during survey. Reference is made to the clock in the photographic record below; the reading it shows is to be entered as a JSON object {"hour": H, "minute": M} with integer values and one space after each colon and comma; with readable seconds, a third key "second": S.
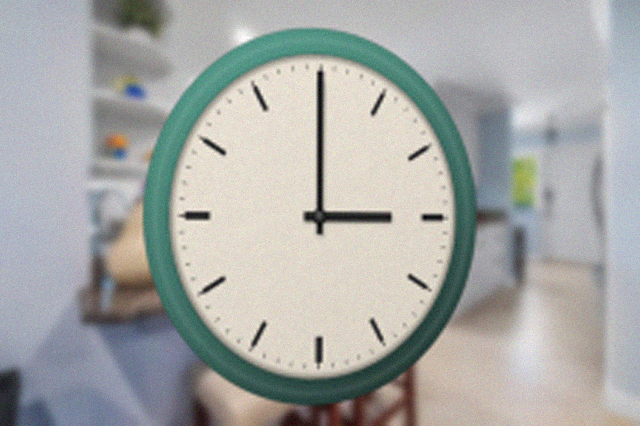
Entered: {"hour": 3, "minute": 0}
